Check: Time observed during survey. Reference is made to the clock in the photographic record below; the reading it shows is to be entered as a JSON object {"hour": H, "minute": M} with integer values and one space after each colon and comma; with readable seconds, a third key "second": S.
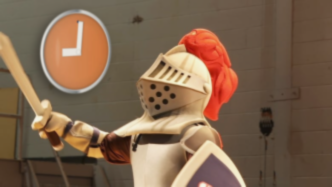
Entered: {"hour": 9, "minute": 1}
